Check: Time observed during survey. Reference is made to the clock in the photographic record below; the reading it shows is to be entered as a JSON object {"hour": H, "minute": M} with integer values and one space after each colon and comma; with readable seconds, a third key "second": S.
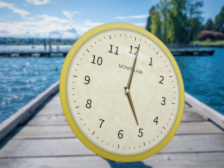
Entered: {"hour": 5, "minute": 1}
